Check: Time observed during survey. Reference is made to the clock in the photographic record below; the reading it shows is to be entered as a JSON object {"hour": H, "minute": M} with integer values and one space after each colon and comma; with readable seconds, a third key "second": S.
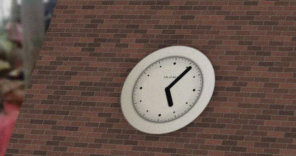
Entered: {"hour": 5, "minute": 6}
